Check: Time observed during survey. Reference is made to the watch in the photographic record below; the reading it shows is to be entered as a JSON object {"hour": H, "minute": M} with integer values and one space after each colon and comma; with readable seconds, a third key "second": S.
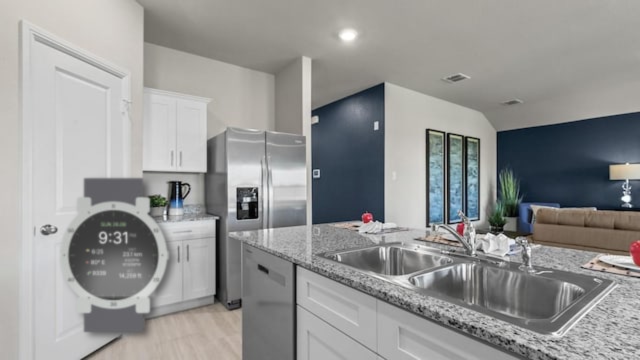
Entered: {"hour": 9, "minute": 31}
